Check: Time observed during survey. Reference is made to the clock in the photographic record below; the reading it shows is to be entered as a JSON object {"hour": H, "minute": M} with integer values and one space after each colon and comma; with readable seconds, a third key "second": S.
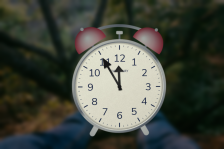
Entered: {"hour": 11, "minute": 55}
